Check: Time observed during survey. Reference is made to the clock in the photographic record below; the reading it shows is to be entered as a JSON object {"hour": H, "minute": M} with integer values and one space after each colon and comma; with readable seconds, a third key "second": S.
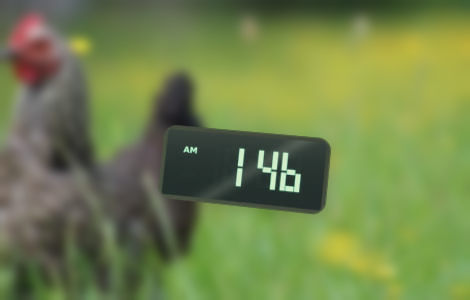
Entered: {"hour": 1, "minute": 46}
